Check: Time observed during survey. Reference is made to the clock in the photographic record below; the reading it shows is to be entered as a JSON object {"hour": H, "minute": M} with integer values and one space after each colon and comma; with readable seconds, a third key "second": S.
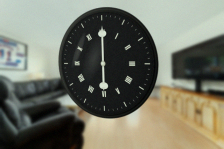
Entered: {"hour": 6, "minute": 0}
